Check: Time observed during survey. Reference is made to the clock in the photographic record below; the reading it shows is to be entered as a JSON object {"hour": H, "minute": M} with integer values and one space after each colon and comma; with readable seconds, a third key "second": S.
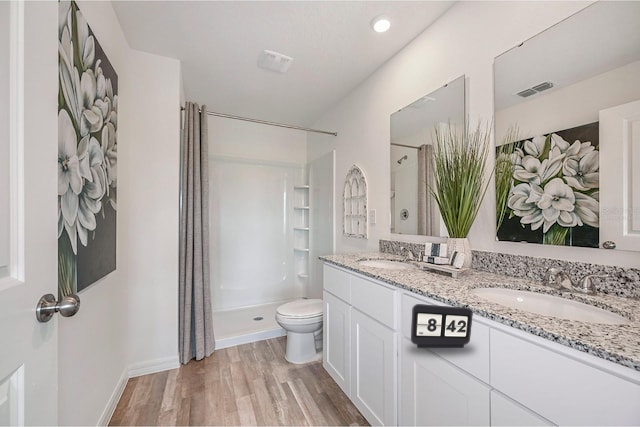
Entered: {"hour": 8, "minute": 42}
